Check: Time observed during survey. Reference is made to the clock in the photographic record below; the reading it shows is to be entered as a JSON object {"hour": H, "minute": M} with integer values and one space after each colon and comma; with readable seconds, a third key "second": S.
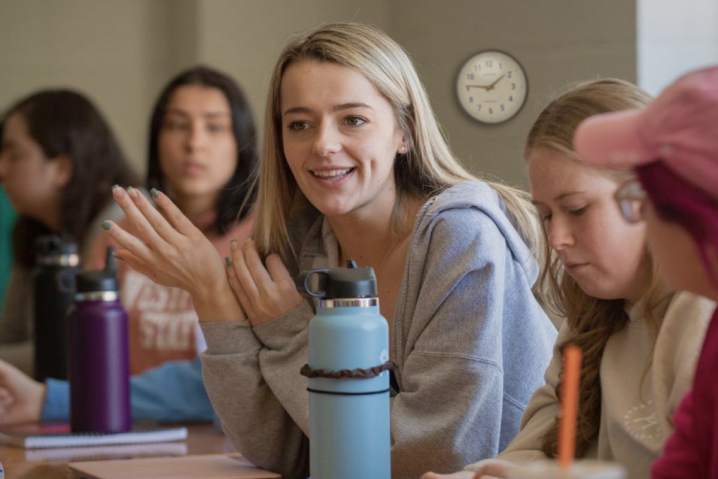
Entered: {"hour": 1, "minute": 46}
